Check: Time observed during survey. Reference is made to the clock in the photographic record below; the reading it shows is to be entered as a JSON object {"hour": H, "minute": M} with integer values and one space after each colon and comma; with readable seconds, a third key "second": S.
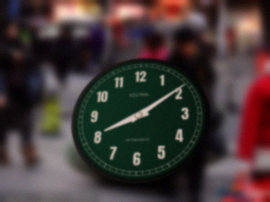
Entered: {"hour": 8, "minute": 9}
